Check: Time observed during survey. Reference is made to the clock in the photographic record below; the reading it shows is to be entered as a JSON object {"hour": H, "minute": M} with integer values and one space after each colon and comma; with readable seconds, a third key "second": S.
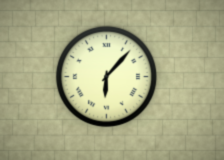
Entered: {"hour": 6, "minute": 7}
